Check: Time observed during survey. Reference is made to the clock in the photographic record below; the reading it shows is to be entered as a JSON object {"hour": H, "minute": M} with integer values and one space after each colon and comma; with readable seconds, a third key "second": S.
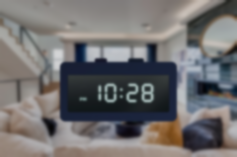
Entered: {"hour": 10, "minute": 28}
